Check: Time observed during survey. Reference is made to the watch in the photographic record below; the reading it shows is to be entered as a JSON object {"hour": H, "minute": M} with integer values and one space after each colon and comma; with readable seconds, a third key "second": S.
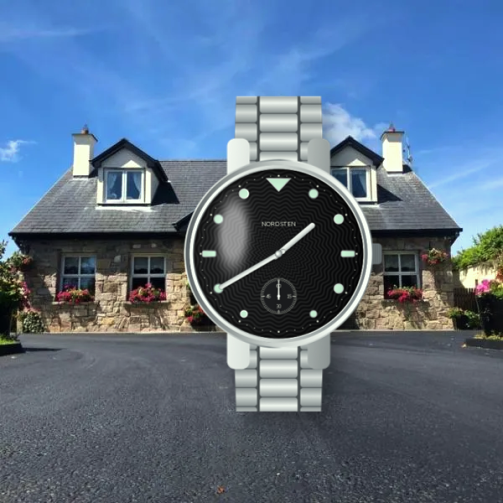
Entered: {"hour": 1, "minute": 40}
